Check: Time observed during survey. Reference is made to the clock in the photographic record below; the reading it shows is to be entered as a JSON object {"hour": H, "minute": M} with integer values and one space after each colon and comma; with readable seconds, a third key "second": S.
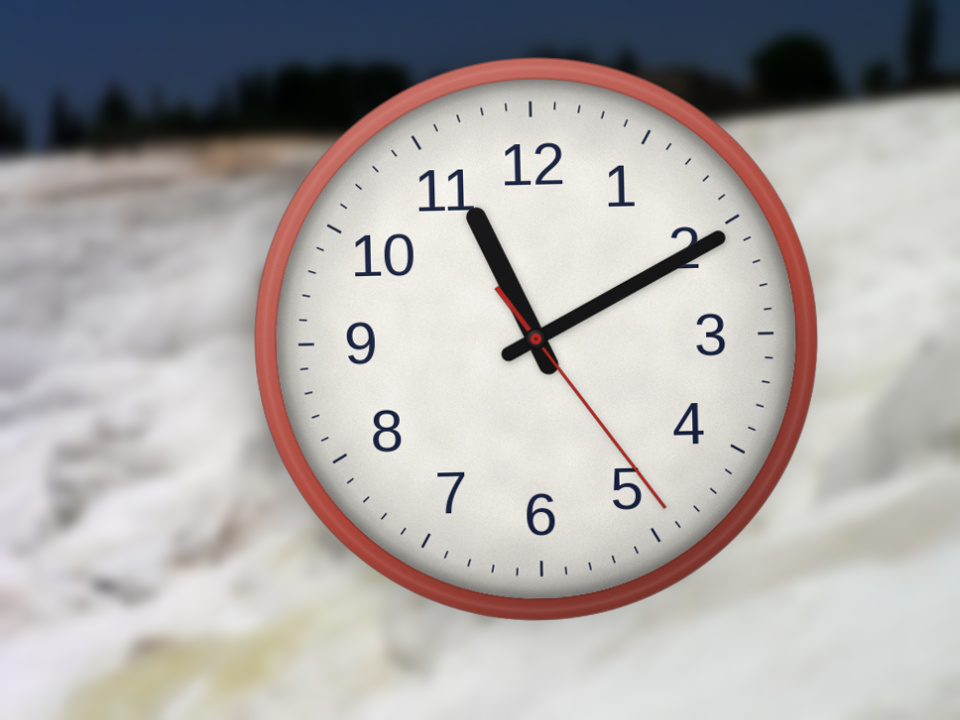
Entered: {"hour": 11, "minute": 10, "second": 24}
